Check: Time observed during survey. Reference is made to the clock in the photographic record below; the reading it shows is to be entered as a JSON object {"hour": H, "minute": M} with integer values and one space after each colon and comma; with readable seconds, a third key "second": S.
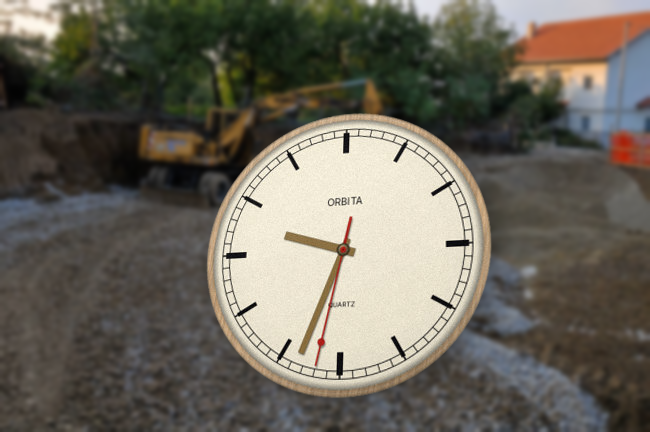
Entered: {"hour": 9, "minute": 33, "second": 32}
